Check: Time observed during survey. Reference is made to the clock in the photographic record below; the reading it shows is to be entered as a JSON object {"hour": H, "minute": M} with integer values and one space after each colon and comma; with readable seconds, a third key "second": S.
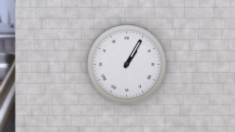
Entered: {"hour": 1, "minute": 5}
